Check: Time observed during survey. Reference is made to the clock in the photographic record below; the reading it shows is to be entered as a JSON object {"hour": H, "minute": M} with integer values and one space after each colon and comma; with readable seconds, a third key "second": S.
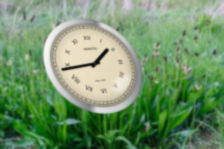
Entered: {"hour": 1, "minute": 44}
